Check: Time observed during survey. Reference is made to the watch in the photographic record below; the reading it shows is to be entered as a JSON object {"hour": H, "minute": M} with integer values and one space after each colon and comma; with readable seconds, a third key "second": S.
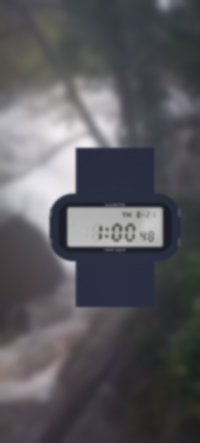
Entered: {"hour": 1, "minute": 0, "second": 48}
